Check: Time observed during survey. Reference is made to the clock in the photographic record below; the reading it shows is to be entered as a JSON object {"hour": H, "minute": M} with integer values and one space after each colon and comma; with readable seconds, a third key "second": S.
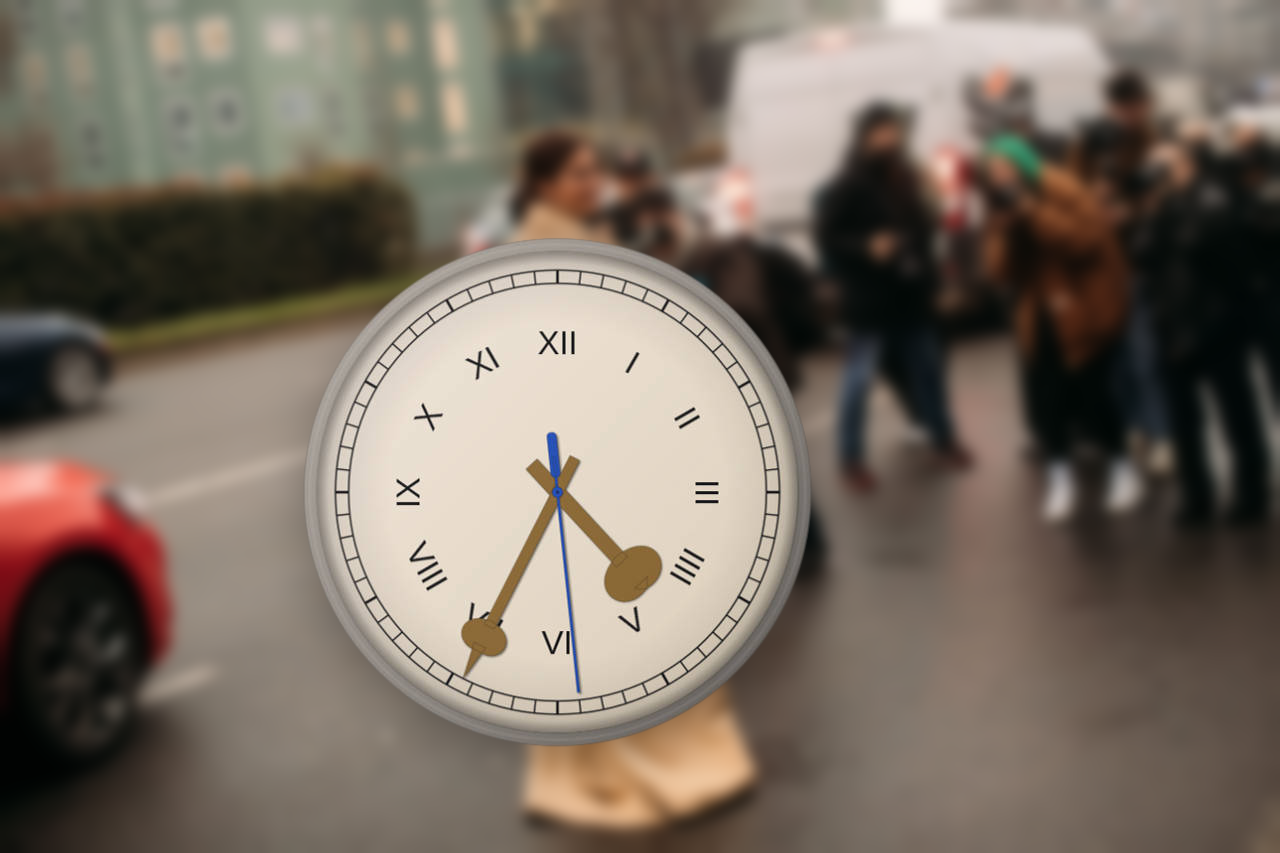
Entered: {"hour": 4, "minute": 34, "second": 29}
